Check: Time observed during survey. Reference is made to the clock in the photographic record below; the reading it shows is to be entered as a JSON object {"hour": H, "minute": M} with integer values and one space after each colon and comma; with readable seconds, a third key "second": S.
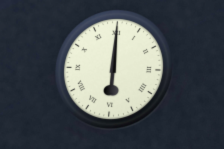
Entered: {"hour": 6, "minute": 0}
